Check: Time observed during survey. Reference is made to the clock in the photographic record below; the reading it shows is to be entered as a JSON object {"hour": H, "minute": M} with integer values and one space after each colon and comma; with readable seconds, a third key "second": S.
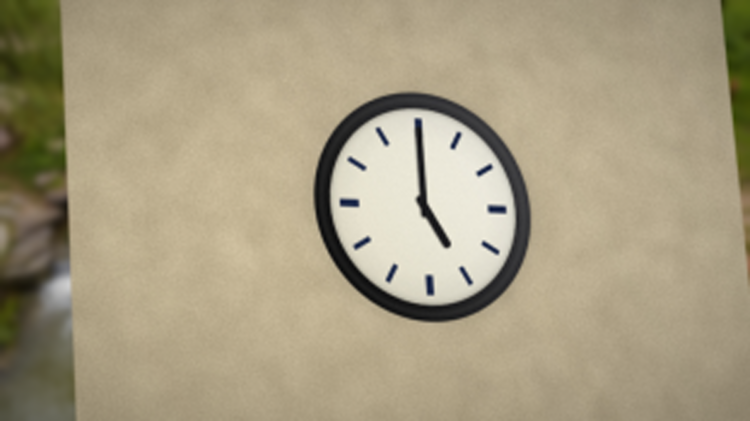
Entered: {"hour": 5, "minute": 0}
